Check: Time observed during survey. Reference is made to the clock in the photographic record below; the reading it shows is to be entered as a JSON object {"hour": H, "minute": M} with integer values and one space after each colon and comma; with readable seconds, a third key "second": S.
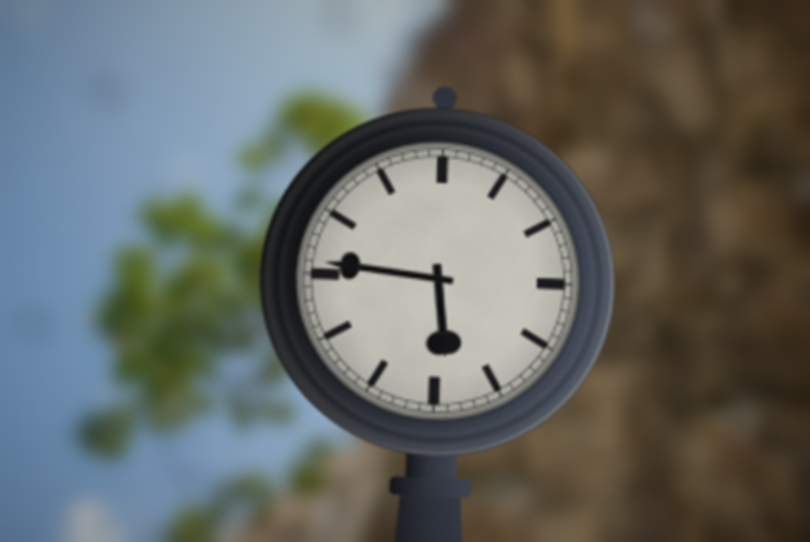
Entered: {"hour": 5, "minute": 46}
